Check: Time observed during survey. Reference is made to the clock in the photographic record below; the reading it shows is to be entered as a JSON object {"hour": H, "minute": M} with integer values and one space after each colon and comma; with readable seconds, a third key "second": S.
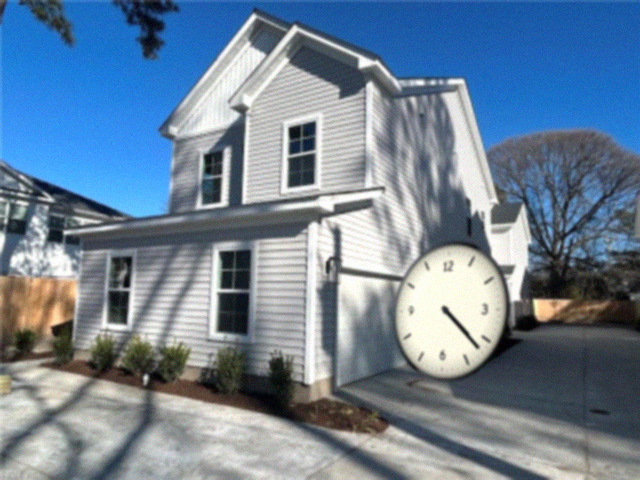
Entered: {"hour": 4, "minute": 22}
